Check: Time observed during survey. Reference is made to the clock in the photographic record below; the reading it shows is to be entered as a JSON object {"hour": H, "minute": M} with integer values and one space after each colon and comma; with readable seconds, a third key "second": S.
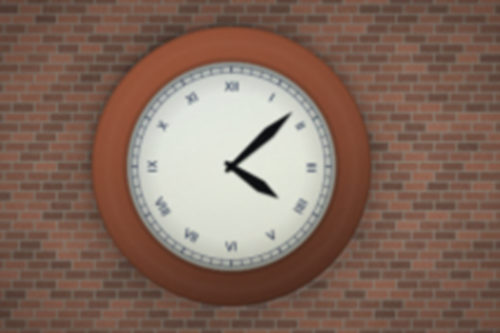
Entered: {"hour": 4, "minute": 8}
